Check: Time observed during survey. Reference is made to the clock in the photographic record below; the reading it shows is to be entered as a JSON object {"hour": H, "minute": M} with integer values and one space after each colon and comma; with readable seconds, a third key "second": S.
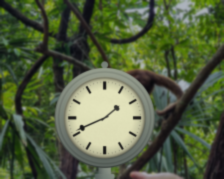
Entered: {"hour": 1, "minute": 41}
